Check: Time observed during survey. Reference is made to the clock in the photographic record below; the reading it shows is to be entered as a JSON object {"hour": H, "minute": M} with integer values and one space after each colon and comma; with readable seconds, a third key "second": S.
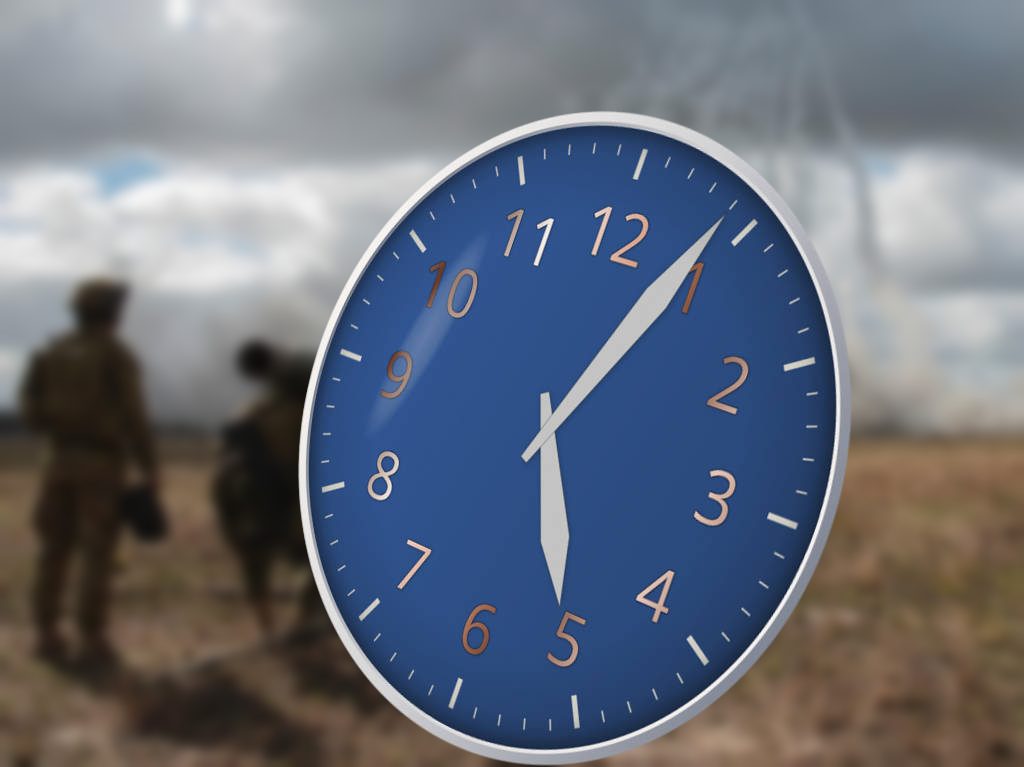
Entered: {"hour": 5, "minute": 4}
